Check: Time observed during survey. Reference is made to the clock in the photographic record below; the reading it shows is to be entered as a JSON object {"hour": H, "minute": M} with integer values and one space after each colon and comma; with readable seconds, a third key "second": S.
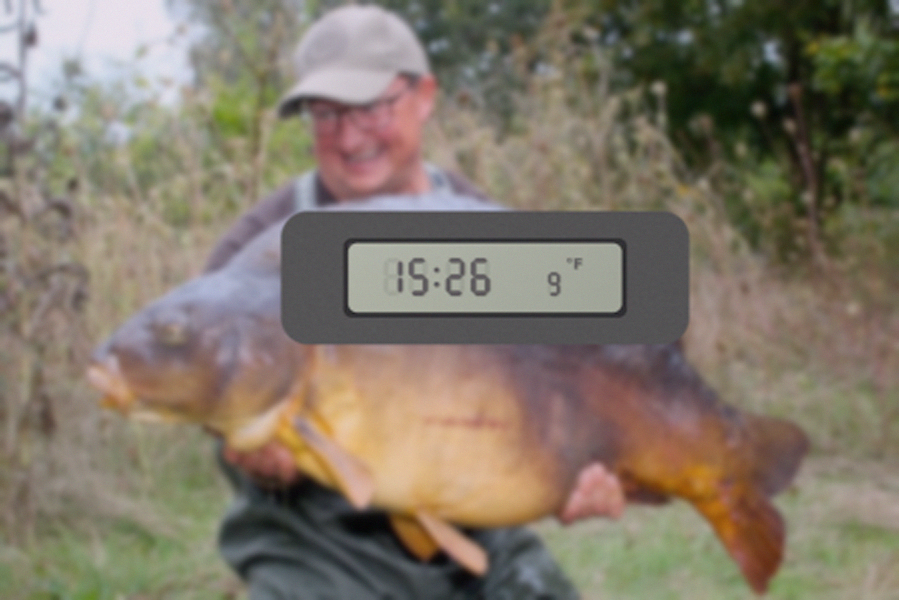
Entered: {"hour": 15, "minute": 26}
